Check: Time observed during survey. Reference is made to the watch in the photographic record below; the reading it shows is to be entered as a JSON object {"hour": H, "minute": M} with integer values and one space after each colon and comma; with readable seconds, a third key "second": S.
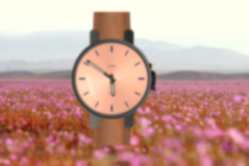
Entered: {"hour": 5, "minute": 51}
